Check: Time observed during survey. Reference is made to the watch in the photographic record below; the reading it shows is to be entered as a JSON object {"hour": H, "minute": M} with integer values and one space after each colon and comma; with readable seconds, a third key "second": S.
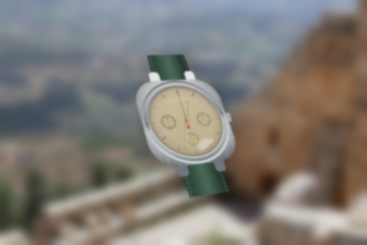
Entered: {"hour": 12, "minute": 33}
